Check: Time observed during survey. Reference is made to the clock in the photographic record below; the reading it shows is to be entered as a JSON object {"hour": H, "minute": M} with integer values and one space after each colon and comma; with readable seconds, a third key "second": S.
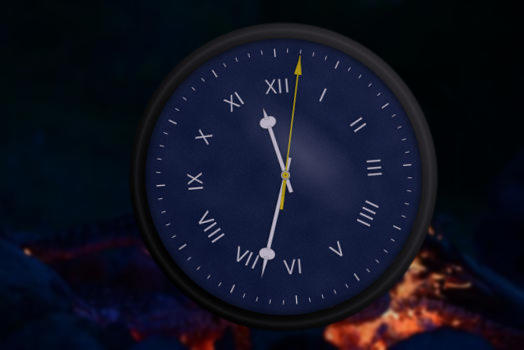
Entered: {"hour": 11, "minute": 33, "second": 2}
